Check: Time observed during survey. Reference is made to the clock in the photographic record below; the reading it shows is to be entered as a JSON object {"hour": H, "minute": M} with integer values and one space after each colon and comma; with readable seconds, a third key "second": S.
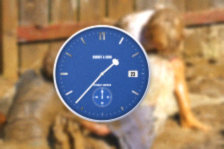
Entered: {"hour": 1, "minute": 37}
